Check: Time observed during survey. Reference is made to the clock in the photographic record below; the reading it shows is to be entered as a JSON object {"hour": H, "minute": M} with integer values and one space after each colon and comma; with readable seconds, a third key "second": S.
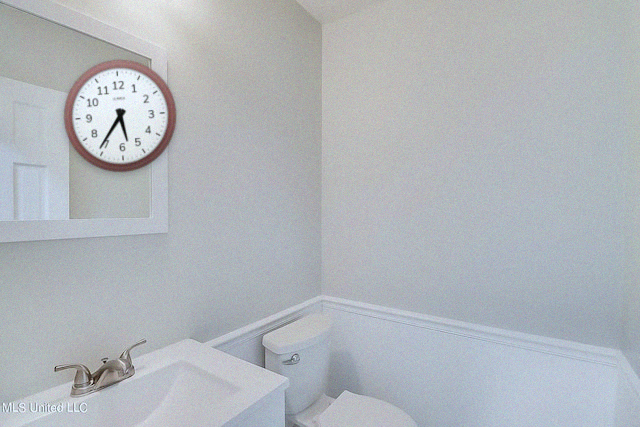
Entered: {"hour": 5, "minute": 36}
